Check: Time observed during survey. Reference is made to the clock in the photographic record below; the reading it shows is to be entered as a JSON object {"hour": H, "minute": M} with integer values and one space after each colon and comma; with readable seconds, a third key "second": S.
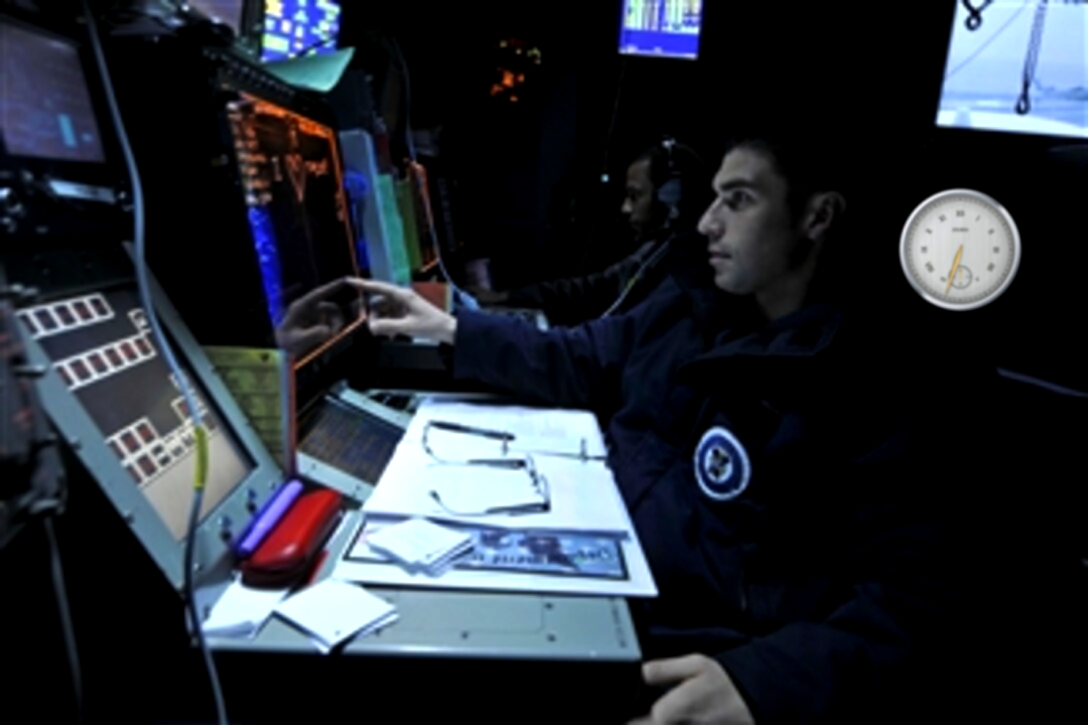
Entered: {"hour": 6, "minute": 33}
